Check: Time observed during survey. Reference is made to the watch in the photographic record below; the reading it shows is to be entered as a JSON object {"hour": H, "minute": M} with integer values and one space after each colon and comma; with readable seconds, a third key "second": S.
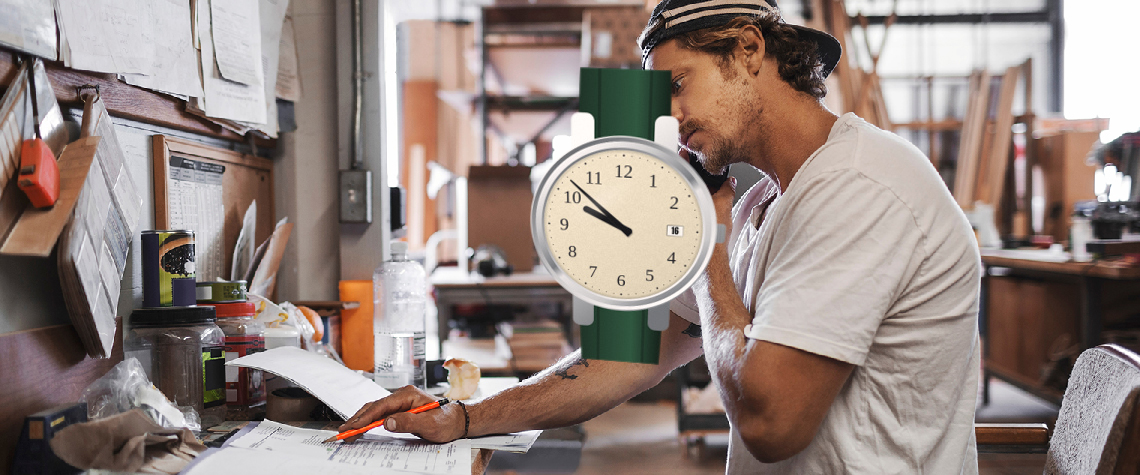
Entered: {"hour": 9, "minute": 52}
